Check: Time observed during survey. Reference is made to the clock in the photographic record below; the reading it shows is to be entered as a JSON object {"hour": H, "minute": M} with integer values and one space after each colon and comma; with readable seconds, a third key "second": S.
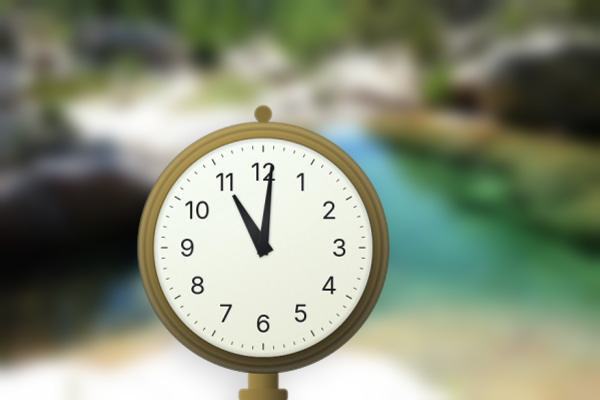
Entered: {"hour": 11, "minute": 1}
